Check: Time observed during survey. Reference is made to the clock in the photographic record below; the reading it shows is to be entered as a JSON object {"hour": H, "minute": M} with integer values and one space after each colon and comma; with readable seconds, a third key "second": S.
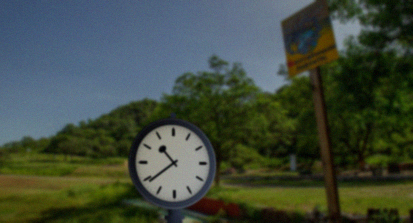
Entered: {"hour": 10, "minute": 39}
